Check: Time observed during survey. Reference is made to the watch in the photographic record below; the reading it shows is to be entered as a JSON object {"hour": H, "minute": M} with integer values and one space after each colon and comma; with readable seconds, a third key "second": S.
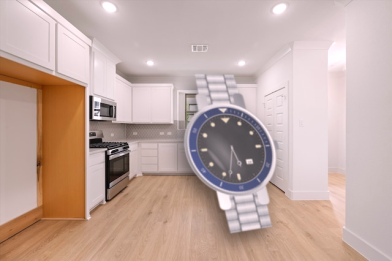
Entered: {"hour": 5, "minute": 33}
